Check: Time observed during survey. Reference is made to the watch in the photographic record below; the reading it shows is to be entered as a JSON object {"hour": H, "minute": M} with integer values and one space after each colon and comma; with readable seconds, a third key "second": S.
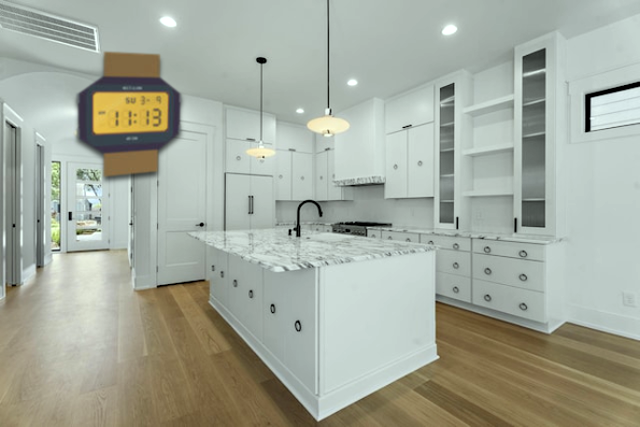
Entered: {"hour": 11, "minute": 13}
